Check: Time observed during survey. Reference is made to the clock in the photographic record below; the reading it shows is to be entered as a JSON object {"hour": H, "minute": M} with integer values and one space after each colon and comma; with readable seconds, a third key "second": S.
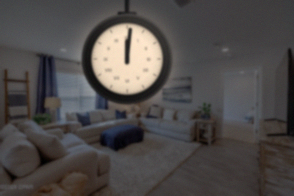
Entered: {"hour": 12, "minute": 1}
